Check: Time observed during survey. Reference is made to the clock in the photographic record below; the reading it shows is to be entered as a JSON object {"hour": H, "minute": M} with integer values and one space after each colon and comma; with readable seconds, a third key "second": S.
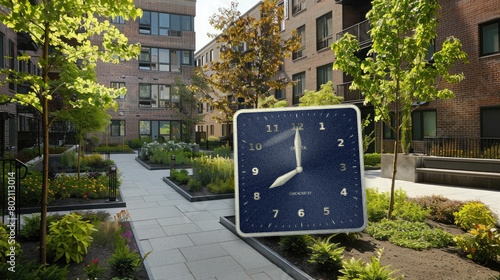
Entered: {"hour": 8, "minute": 0}
